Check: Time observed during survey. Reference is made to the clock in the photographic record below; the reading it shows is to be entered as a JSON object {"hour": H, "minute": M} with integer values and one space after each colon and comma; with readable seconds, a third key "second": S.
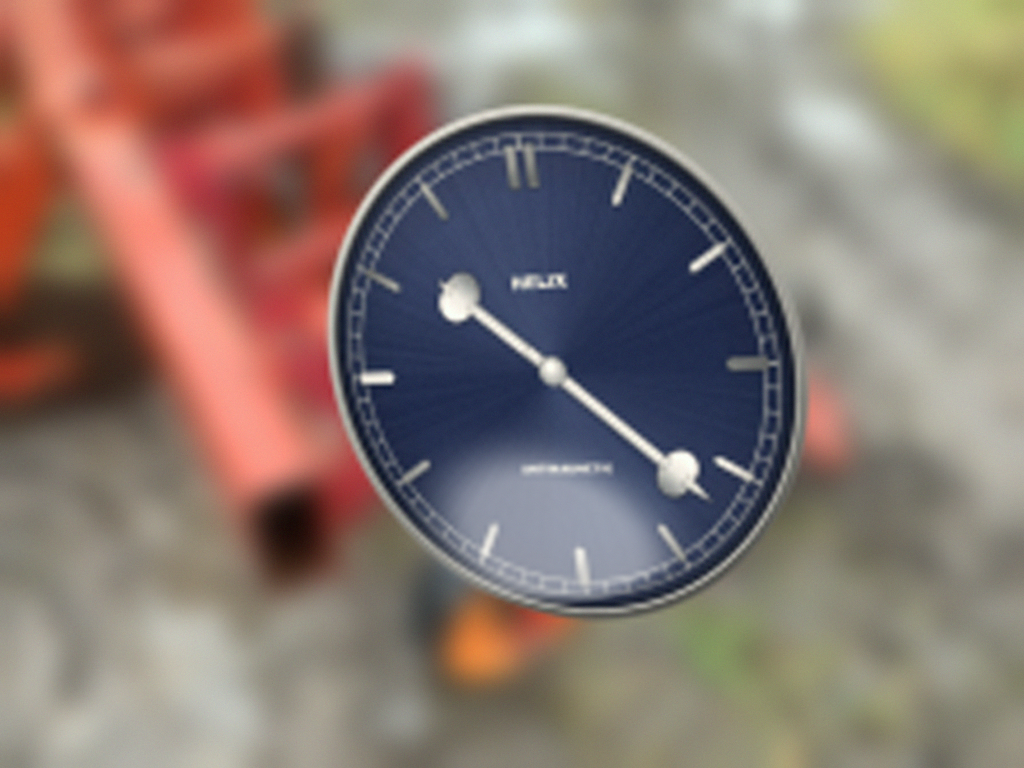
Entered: {"hour": 10, "minute": 22}
